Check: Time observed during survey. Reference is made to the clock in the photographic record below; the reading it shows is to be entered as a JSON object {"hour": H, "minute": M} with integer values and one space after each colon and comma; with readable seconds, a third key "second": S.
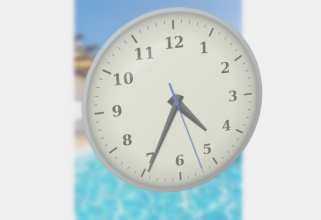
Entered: {"hour": 4, "minute": 34, "second": 27}
